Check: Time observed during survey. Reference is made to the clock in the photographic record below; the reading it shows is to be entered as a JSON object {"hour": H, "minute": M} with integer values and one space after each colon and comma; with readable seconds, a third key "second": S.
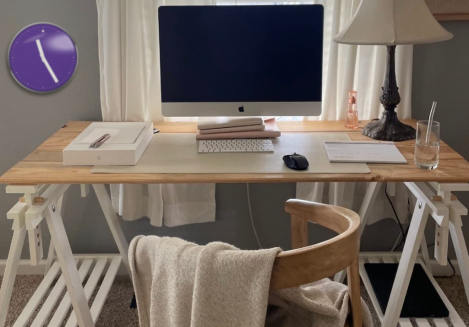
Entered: {"hour": 11, "minute": 25}
